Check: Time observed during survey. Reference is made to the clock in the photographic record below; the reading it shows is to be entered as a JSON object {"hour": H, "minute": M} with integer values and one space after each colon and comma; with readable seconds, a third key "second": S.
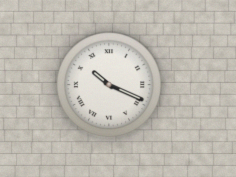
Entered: {"hour": 10, "minute": 19}
